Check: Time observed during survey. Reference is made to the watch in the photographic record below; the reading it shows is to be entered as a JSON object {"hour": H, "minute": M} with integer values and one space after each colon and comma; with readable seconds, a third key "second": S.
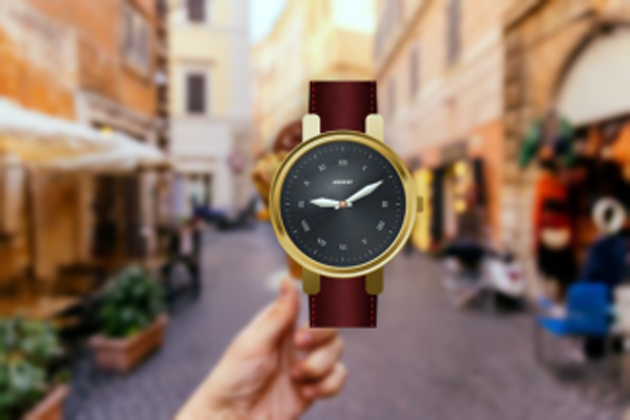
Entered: {"hour": 9, "minute": 10}
